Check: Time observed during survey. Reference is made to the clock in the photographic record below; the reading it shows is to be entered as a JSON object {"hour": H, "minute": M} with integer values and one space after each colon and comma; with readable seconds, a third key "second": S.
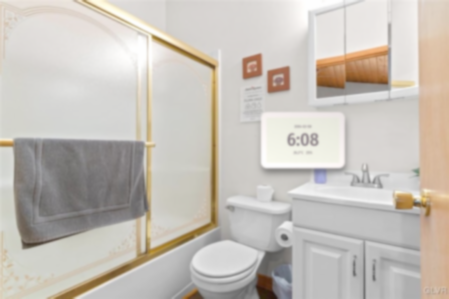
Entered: {"hour": 6, "minute": 8}
